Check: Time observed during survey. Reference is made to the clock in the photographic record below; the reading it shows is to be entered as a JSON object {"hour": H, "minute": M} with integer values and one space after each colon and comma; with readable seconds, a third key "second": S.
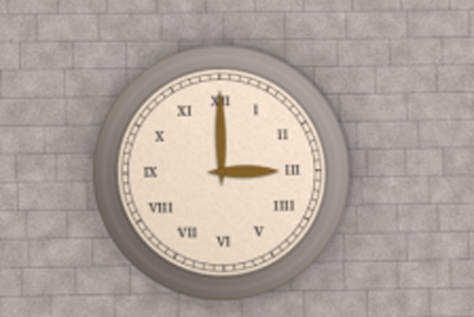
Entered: {"hour": 3, "minute": 0}
